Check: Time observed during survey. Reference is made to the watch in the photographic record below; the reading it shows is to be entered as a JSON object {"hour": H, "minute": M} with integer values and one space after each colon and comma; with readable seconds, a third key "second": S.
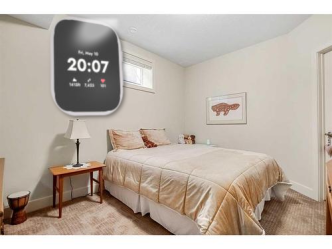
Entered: {"hour": 20, "minute": 7}
